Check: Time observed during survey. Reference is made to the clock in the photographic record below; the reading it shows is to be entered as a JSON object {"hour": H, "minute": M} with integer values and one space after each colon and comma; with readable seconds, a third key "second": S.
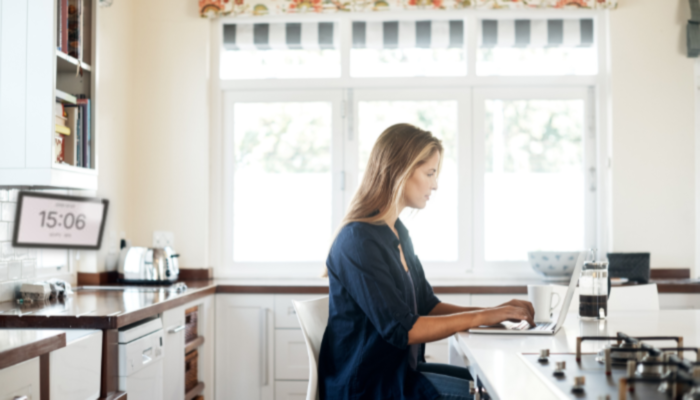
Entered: {"hour": 15, "minute": 6}
